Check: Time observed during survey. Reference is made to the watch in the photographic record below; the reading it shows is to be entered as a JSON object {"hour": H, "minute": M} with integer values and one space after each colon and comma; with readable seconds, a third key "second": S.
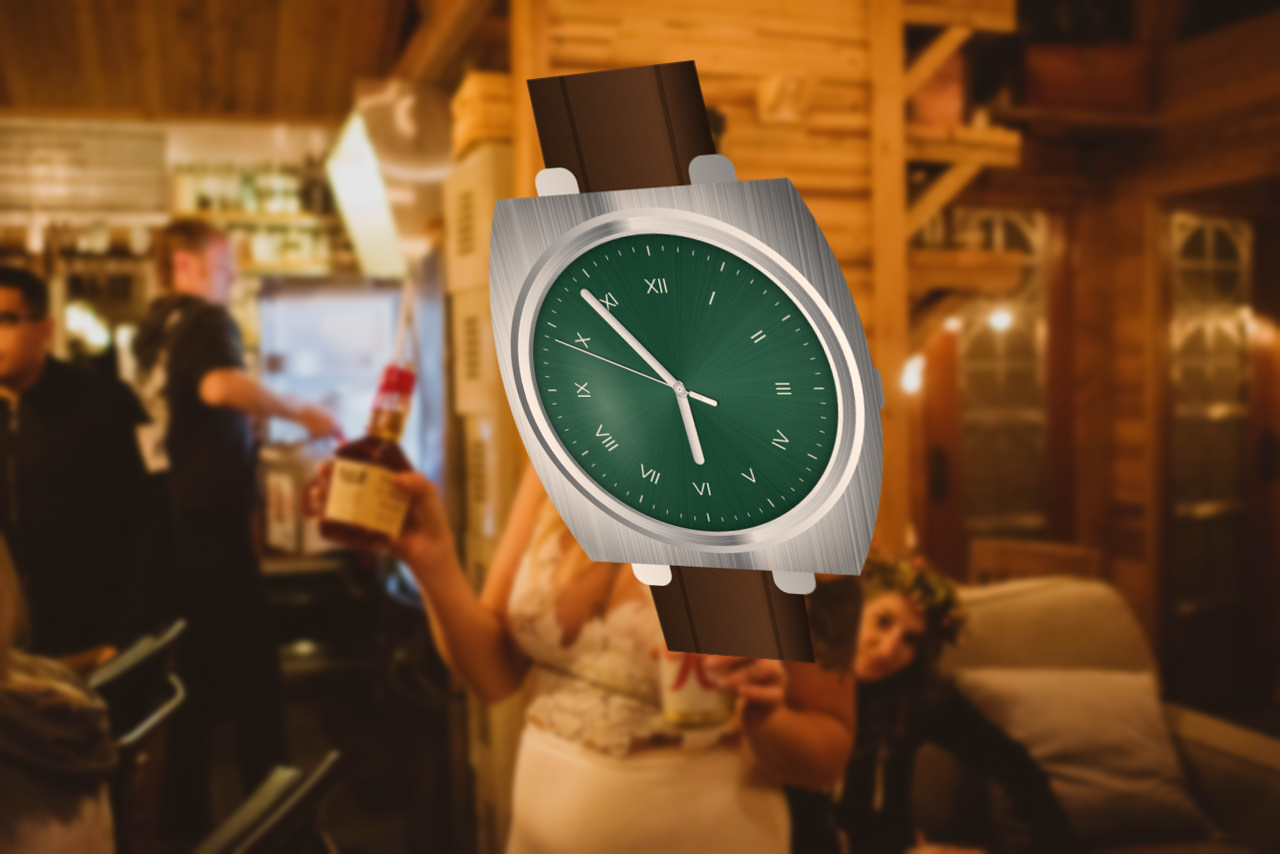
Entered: {"hour": 5, "minute": 53, "second": 49}
